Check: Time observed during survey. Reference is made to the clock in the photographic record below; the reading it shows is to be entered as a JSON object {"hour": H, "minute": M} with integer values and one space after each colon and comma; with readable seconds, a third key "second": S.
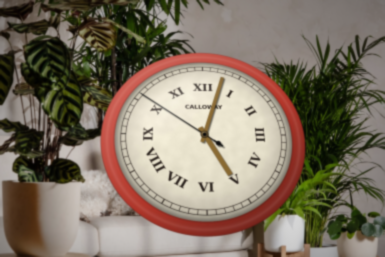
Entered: {"hour": 5, "minute": 2, "second": 51}
